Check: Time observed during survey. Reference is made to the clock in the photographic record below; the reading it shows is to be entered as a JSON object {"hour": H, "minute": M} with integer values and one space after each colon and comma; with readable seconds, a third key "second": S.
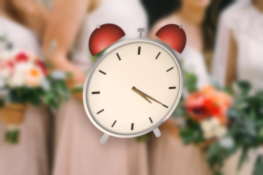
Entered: {"hour": 4, "minute": 20}
